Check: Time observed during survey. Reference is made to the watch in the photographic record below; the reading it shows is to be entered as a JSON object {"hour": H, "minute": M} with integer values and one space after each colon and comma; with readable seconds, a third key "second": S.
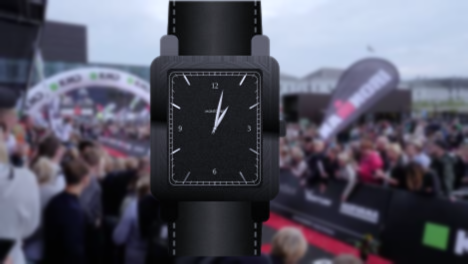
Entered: {"hour": 1, "minute": 2}
